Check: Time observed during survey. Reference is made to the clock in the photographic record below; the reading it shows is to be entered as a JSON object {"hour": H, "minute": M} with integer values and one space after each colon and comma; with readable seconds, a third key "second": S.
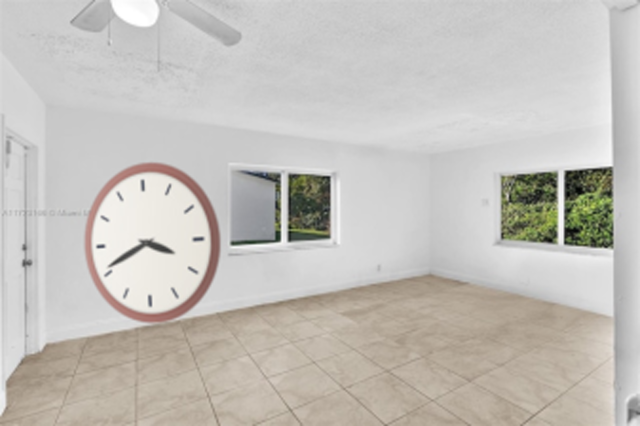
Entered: {"hour": 3, "minute": 41}
